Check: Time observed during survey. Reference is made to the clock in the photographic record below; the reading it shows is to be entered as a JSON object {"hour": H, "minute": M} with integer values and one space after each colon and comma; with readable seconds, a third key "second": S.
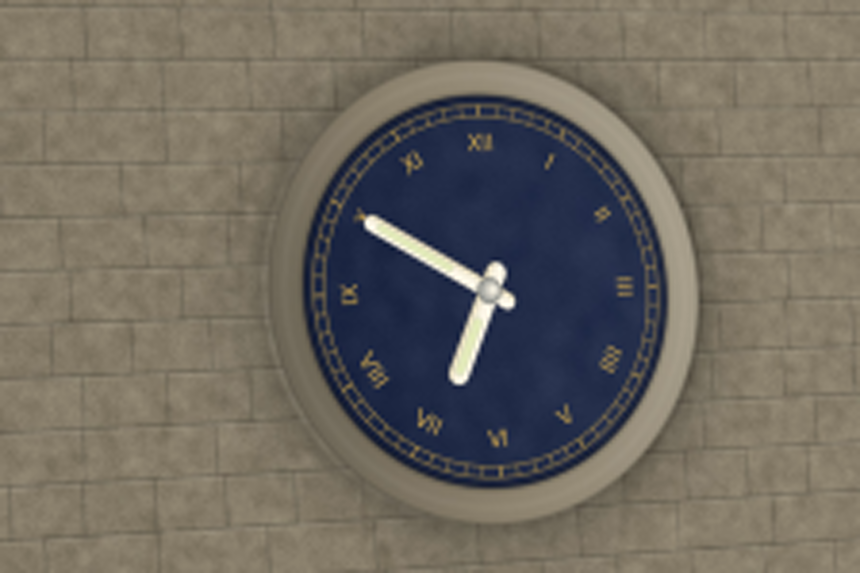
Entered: {"hour": 6, "minute": 50}
